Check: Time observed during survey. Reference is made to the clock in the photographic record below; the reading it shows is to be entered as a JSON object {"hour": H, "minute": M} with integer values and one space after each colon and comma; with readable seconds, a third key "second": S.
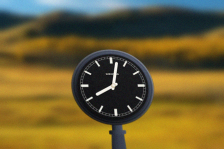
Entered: {"hour": 8, "minute": 2}
